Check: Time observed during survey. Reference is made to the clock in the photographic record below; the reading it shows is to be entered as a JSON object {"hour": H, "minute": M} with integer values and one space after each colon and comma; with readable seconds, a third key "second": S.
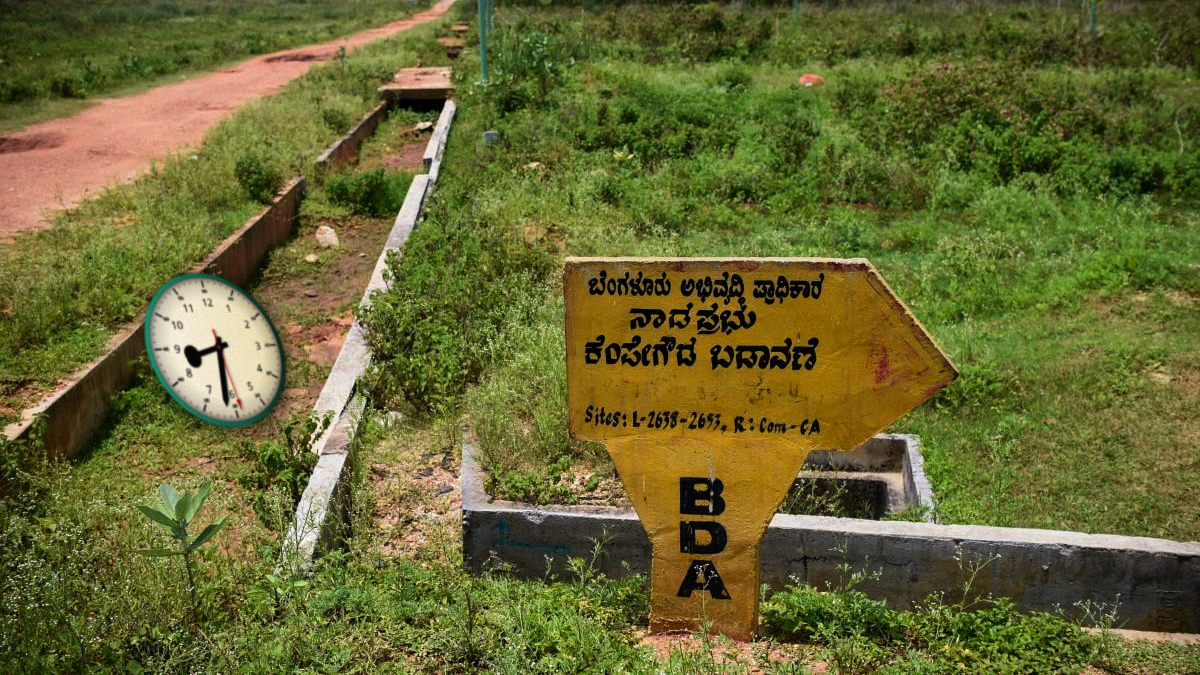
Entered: {"hour": 8, "minute": 31, "second": 29}
